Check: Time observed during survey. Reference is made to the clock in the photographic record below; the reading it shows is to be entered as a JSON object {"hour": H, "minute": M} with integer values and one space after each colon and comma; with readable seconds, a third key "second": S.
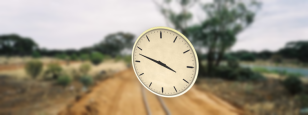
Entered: {"hour": 3, "minute": 48}
